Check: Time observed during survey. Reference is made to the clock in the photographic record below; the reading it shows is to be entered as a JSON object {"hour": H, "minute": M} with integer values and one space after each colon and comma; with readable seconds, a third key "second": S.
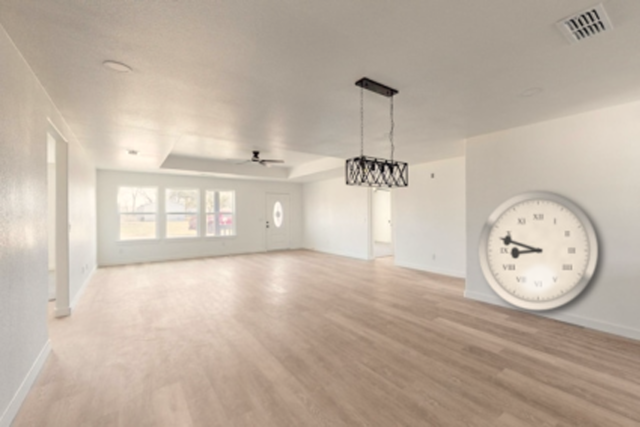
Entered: {"hour": 8, "minute": 48}
